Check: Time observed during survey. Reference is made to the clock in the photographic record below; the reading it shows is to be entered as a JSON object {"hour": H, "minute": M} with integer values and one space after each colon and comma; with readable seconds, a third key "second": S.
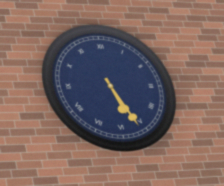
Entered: {"hour": 5, "minute": 26}
